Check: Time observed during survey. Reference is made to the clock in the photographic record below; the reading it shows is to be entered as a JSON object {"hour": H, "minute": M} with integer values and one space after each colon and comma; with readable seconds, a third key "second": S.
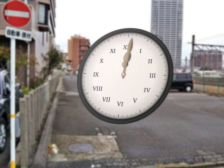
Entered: {"hour": 12, "minute": 1}
